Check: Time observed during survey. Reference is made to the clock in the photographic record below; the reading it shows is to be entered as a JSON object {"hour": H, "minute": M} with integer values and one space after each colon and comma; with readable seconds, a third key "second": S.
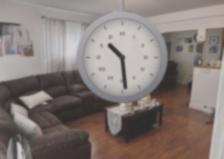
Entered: {"hour": 10, "minute": 29}
